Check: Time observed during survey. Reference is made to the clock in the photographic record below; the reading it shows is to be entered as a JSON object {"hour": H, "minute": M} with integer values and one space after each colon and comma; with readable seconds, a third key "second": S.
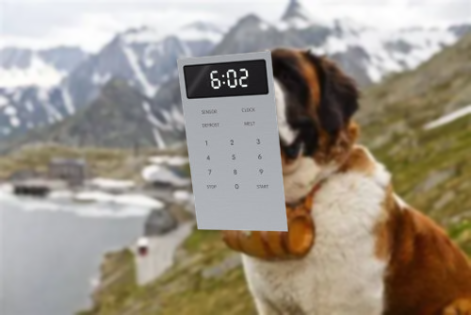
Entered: {"hour": 6, "minute": 2}
